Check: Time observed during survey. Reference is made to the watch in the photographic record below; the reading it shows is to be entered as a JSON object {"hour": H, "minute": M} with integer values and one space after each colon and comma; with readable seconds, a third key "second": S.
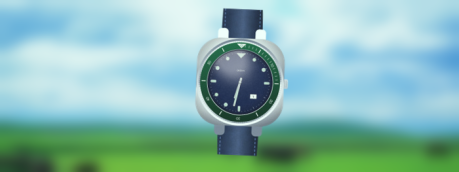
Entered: {"hour": 6, "minute": 32}
